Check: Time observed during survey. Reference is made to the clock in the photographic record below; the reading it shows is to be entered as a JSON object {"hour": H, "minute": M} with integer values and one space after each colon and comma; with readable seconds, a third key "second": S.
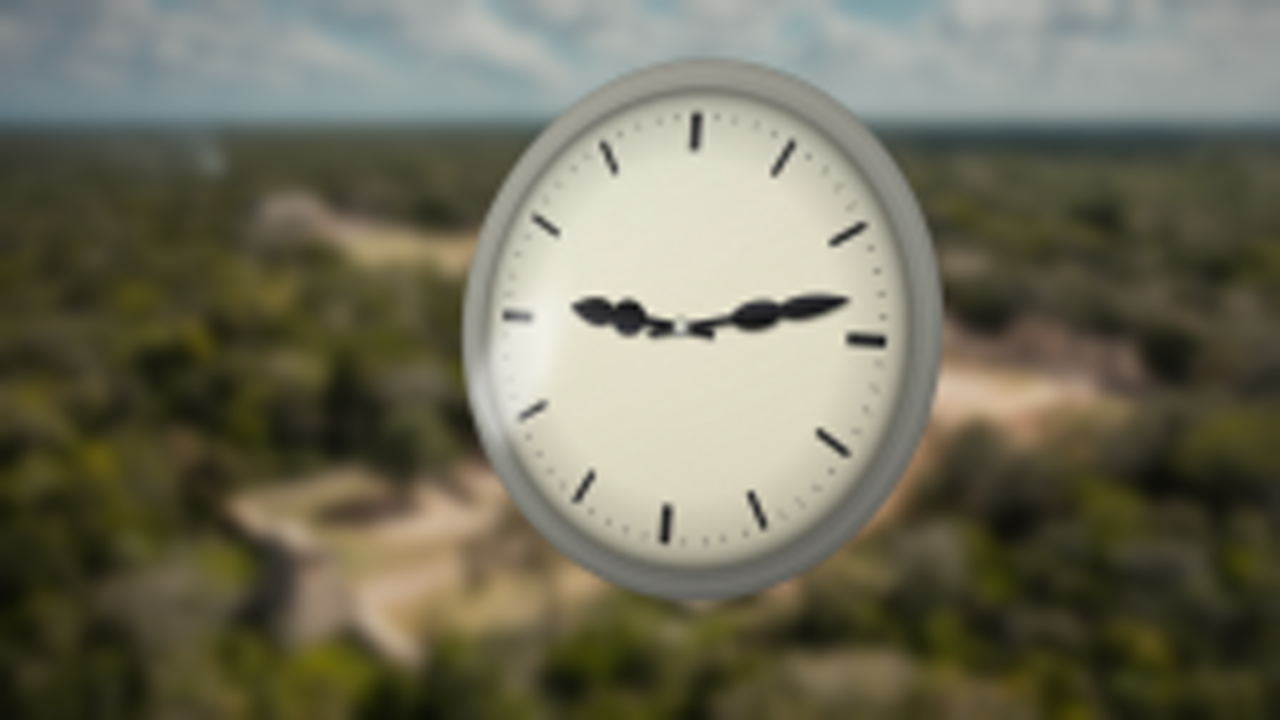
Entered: {"hour": 9, "minute": 13}
